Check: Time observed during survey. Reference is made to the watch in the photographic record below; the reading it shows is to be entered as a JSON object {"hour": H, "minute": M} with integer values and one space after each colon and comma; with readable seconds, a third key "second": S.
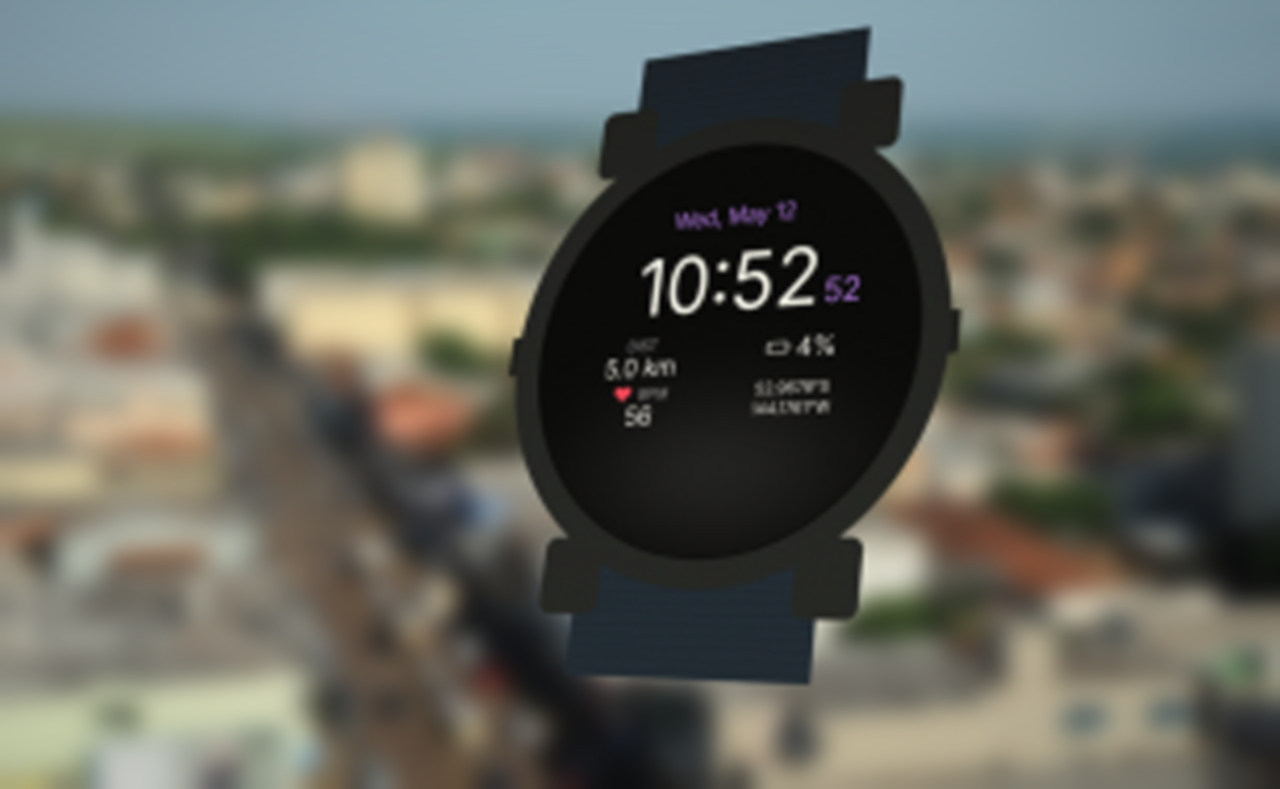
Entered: {"hour": 10, "minute": 52}
